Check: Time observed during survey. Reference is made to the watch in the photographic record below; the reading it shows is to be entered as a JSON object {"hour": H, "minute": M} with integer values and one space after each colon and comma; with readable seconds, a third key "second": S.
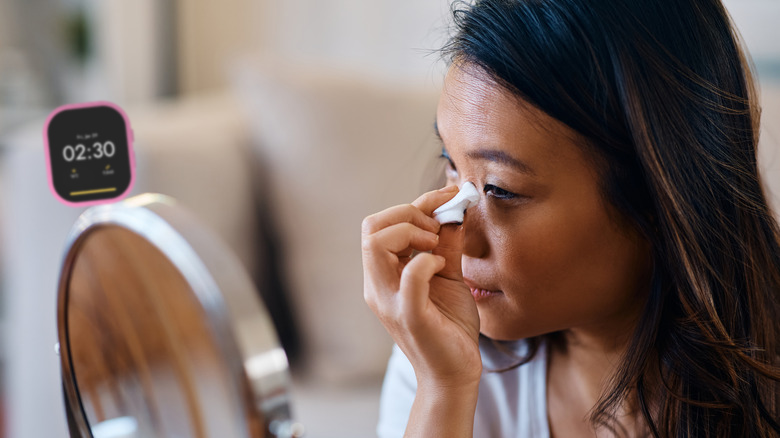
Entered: {"hour": 2, "minute": 30}
